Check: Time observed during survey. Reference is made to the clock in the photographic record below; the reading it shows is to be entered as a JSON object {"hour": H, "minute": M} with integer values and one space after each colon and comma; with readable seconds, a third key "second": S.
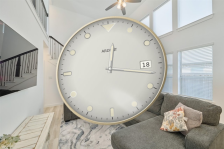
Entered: {"hour": 12, "minute": 17}
